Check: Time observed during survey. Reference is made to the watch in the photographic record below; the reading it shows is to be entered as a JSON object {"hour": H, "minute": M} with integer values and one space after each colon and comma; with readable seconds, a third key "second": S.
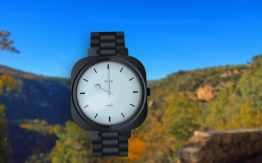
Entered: {"hour": 10, "minute": 0}
